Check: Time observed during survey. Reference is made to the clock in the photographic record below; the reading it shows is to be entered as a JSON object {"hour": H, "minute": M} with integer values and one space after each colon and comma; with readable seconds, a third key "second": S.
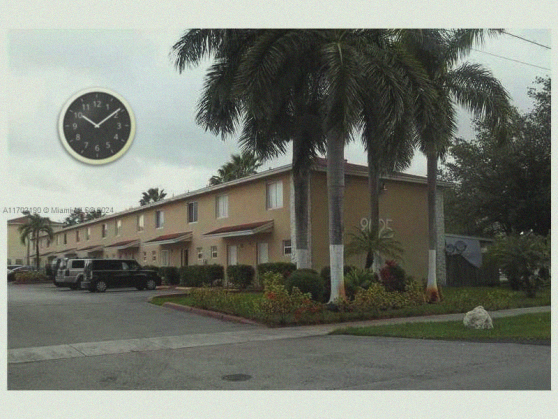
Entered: {"hour": 10, "minute": 9}
